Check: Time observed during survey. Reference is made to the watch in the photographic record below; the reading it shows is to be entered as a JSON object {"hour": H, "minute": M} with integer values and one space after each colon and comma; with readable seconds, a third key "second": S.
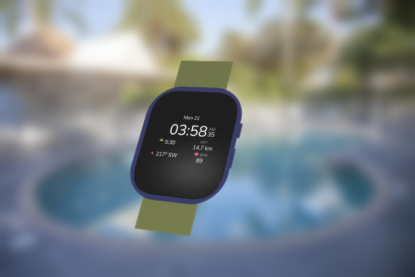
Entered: {"hour": 3, "minute": 58}
